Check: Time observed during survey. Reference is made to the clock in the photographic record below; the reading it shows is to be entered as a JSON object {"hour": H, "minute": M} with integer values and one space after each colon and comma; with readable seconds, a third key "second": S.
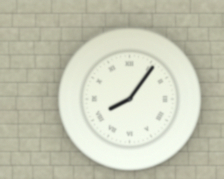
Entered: {"hour": 8, "minute": 6}
